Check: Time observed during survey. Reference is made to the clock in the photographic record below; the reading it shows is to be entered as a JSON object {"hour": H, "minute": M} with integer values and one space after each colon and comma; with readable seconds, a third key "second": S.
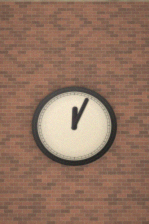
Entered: {"hour": 12, "minute": 4}
